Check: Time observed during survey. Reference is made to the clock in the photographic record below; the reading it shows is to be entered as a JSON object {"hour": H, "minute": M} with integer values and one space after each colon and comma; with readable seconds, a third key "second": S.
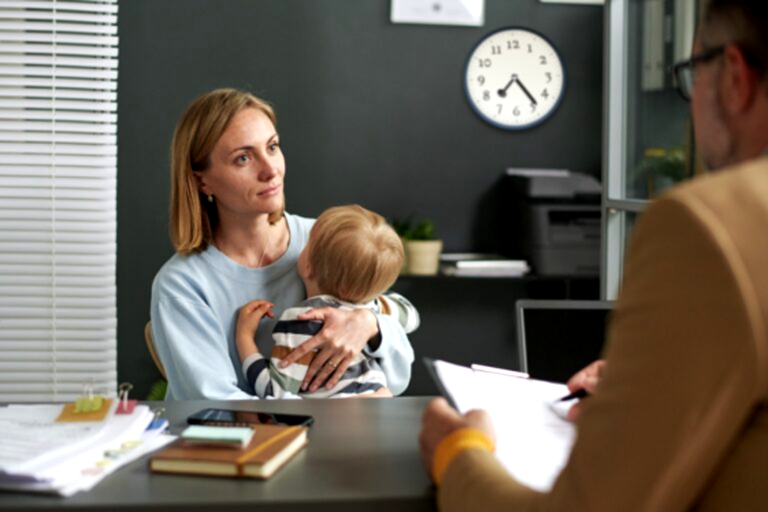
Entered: {"hour": 7, "minute": 24}
